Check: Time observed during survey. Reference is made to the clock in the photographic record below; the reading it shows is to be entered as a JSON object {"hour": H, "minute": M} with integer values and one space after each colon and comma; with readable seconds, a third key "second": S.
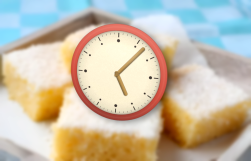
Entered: {"hour": 5, "minute": 7}
